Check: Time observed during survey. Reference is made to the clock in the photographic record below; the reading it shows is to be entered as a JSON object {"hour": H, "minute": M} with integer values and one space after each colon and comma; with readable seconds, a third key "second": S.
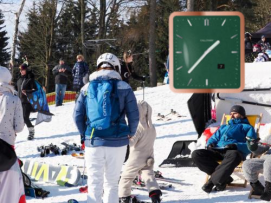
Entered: {"hour": 1, "minute": 37}
